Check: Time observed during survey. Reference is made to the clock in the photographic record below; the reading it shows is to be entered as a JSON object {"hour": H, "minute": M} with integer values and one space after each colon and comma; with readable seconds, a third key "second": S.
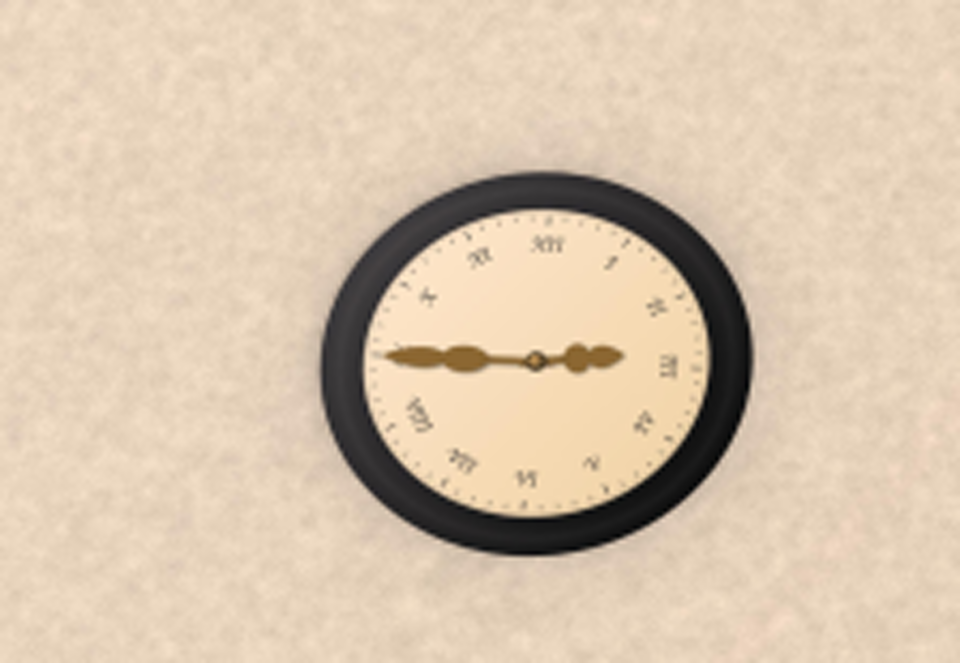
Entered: {"hour": 2, "minute": 45}
